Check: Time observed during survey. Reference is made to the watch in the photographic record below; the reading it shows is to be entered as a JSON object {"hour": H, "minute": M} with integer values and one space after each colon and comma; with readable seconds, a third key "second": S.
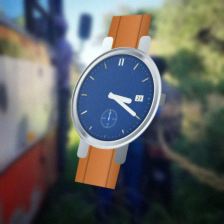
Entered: {"hour": 3, "minute": 20}
